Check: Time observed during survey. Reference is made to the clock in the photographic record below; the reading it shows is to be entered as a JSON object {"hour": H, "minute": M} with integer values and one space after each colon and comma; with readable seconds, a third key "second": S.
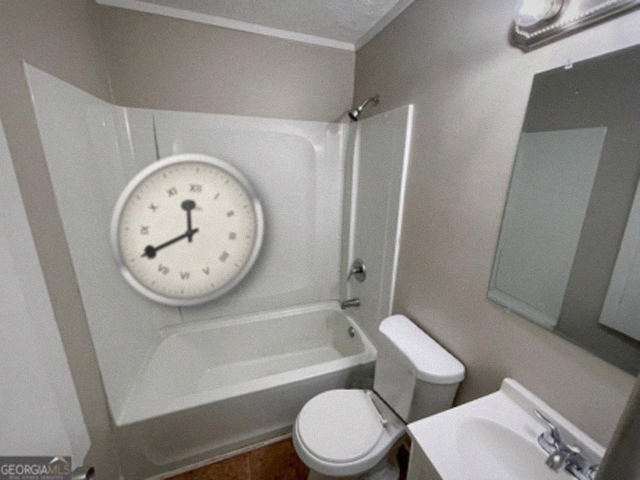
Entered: {"hour": 11, "minute": 40}
